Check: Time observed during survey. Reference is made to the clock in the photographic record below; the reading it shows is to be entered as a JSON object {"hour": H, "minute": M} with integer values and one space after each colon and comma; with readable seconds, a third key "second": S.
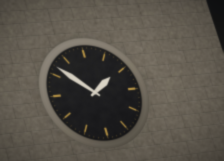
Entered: {"hour": 1, "minute": 52}
